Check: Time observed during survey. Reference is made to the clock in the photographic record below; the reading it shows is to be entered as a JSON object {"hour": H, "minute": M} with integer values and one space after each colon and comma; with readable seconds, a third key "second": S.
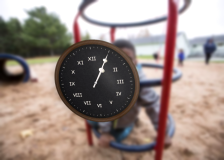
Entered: {"hour": 1, "minute": 5}
